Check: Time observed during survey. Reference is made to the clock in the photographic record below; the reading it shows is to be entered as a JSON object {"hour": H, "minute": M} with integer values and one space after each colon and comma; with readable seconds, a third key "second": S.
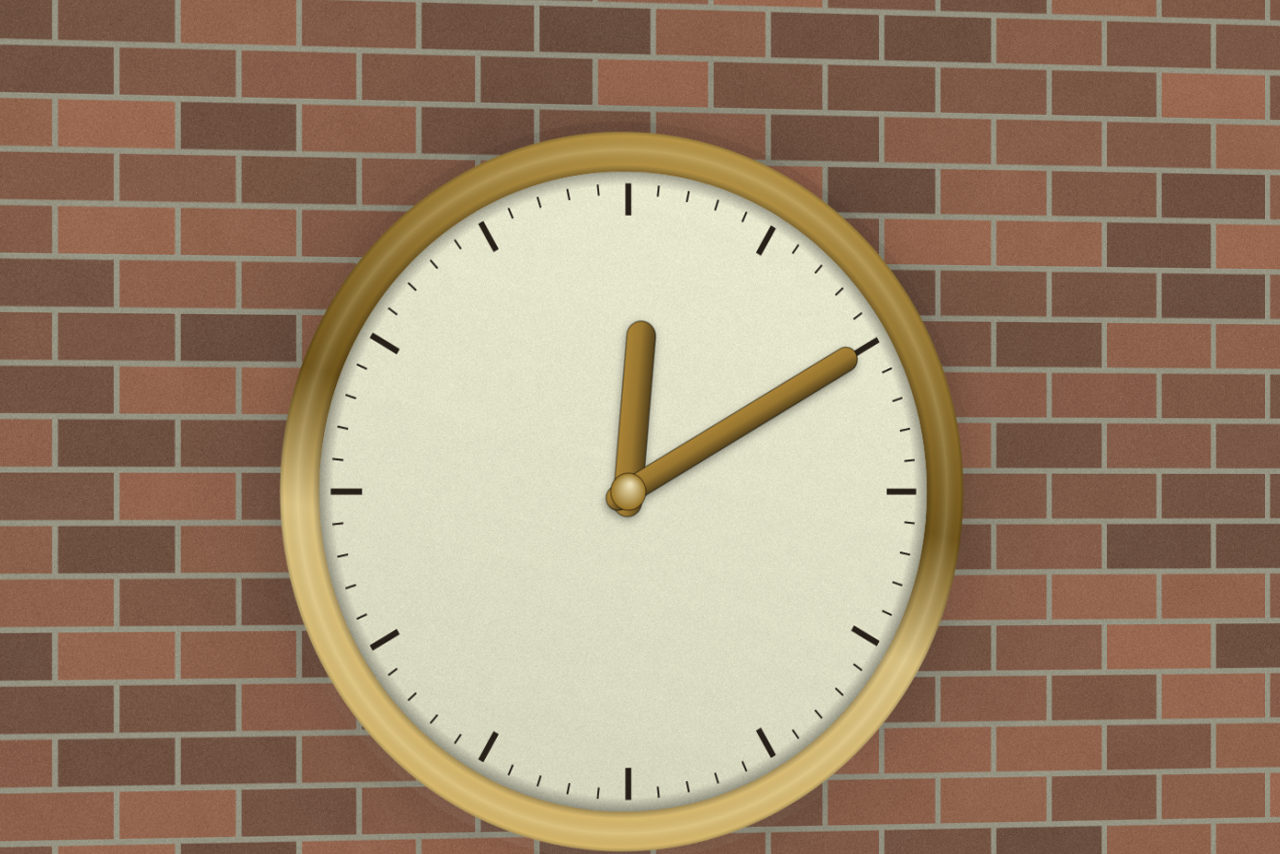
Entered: {"hour": 12, "minute": 10}
